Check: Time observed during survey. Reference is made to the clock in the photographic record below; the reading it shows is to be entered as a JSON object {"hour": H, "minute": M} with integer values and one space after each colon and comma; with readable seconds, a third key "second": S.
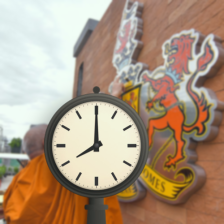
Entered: {"hour": 8, "minute": 0}
